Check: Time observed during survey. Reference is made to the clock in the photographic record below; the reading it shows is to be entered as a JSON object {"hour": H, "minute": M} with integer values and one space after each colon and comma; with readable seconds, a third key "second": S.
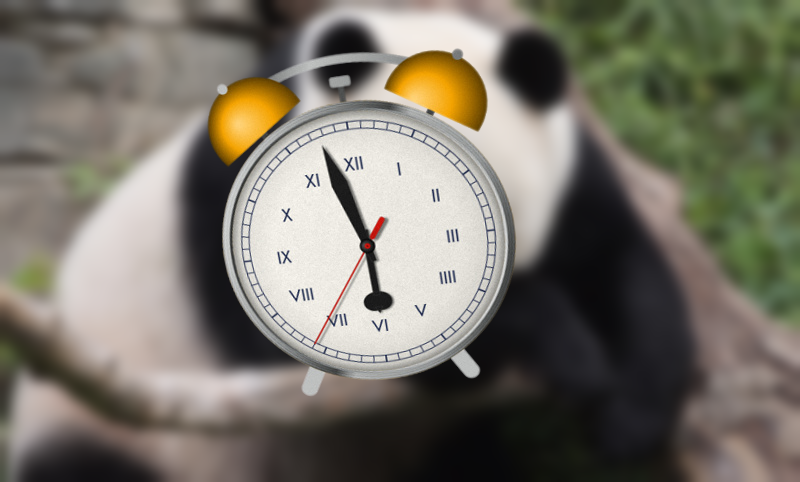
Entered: {"hour": 5, "minute": 57, "second": 36}
